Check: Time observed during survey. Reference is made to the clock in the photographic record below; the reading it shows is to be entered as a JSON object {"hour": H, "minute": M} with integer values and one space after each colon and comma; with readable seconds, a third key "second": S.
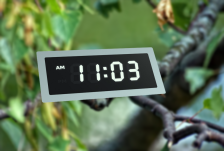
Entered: {"hour": 11, "minute": 3}
